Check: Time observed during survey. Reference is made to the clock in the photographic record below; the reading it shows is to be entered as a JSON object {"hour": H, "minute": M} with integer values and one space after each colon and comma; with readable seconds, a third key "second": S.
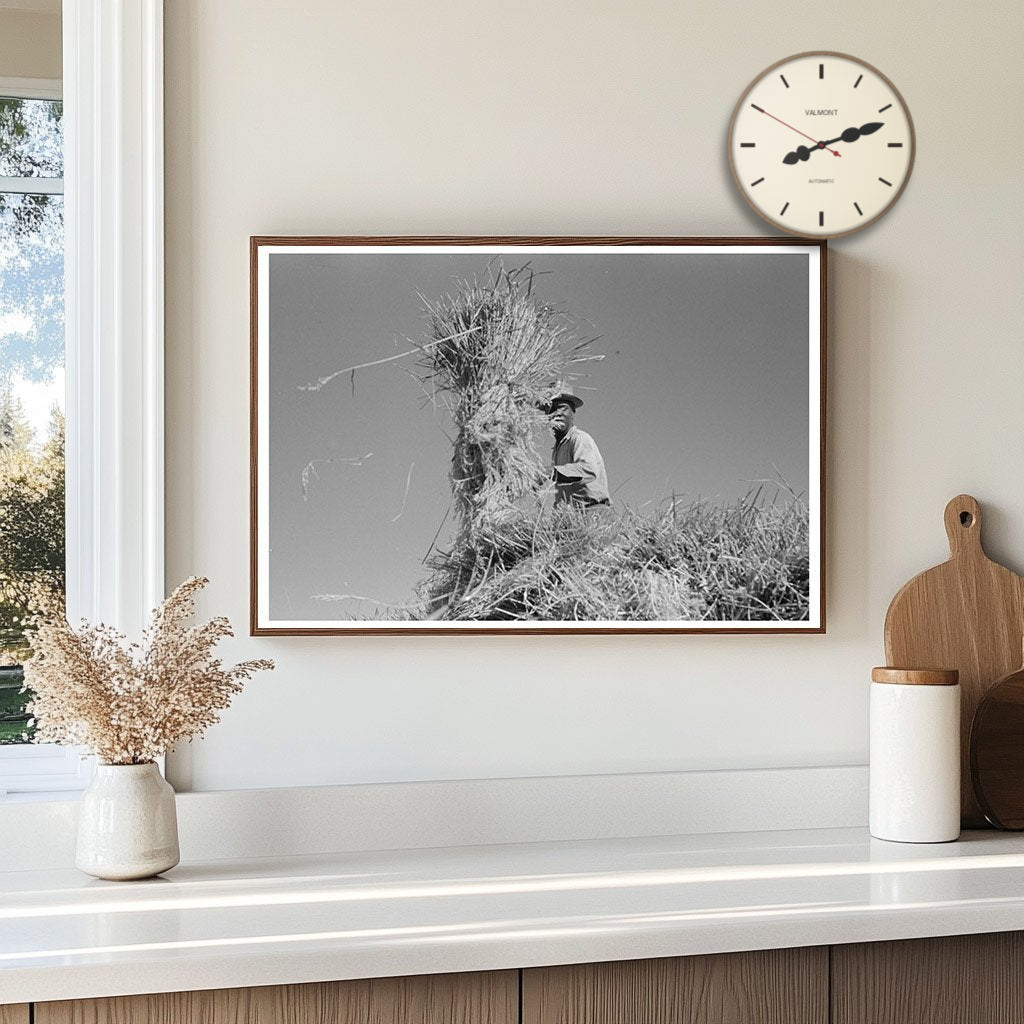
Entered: {"hour": 8, "minute": 11, "second": 50}
